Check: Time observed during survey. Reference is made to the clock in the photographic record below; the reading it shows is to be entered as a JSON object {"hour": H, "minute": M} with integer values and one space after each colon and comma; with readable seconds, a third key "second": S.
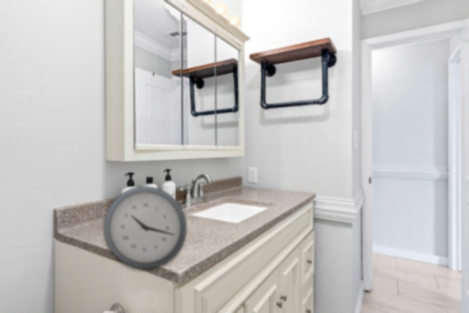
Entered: {"hour": 10, "minute": 17}
